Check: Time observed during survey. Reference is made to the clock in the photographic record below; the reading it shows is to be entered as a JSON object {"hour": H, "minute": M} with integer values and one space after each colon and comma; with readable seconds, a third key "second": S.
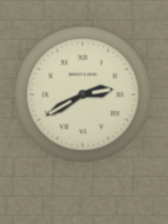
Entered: {"hour": 2, "minute": 40}
